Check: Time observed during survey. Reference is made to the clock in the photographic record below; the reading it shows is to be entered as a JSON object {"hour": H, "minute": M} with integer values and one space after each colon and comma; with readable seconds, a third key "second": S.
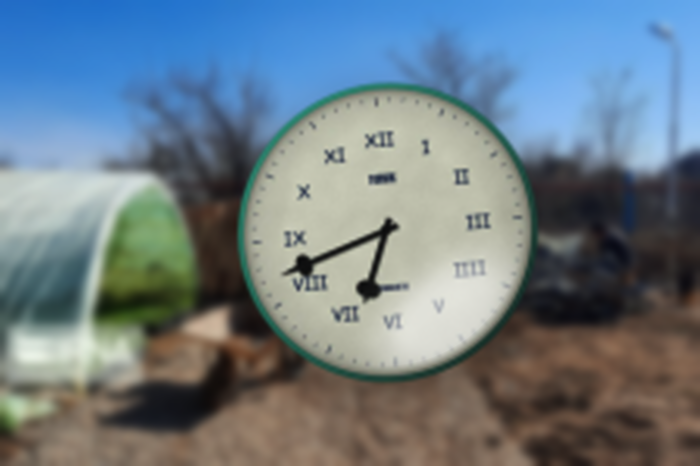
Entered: {"hour": 6, "minute": 42}
